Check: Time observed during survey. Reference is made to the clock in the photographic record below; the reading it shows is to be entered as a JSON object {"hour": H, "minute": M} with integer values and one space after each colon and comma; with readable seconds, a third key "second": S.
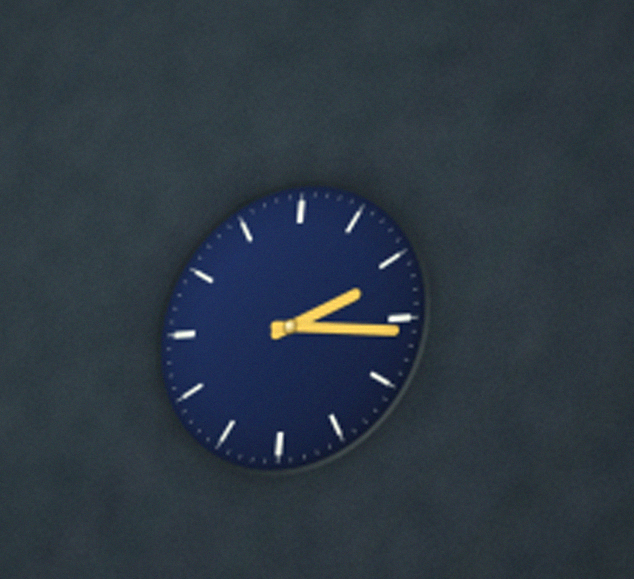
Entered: {"hour": 2, "minute": 16}
